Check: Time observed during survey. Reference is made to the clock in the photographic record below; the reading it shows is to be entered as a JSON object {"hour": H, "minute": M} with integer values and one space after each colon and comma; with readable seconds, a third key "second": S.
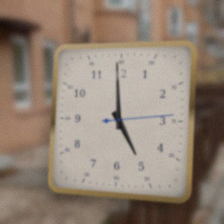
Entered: {"hour": 4, "minute": 59, "second": 14}
